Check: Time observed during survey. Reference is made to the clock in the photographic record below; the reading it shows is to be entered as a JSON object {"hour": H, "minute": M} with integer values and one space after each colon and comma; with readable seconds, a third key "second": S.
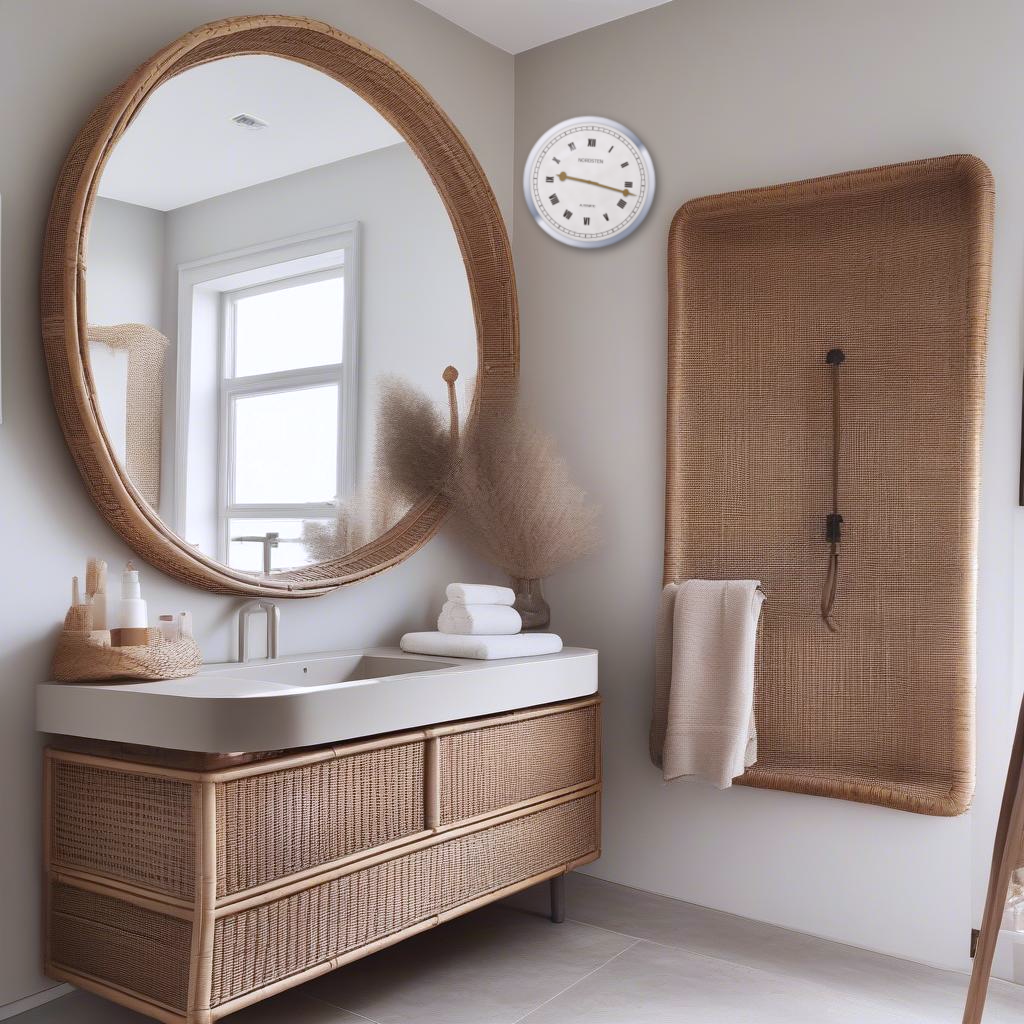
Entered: {"hour": 9, "minute": 17}
